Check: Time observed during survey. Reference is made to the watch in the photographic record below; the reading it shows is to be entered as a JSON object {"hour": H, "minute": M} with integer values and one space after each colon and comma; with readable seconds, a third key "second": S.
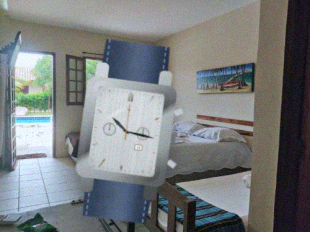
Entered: {"hour": 10, "minute": 16}
